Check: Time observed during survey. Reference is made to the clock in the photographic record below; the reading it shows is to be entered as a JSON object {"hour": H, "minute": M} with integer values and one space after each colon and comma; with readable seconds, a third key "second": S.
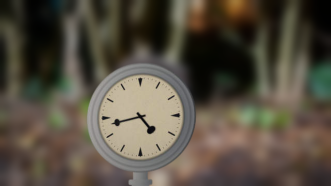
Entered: {"hour": 4, "minute": 43}
